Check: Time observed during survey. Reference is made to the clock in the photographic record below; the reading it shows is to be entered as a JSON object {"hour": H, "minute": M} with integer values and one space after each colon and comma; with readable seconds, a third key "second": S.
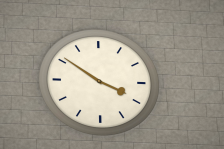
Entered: {"hour": 3, "minute": 51}
